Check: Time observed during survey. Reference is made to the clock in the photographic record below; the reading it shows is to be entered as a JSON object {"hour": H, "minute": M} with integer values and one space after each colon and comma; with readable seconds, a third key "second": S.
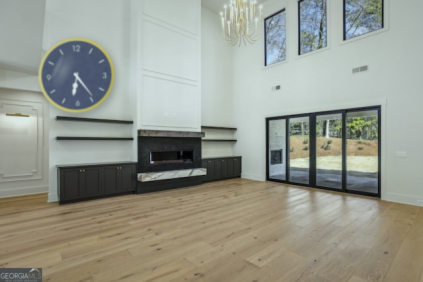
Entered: {"hour": 6, "minute": 24}
